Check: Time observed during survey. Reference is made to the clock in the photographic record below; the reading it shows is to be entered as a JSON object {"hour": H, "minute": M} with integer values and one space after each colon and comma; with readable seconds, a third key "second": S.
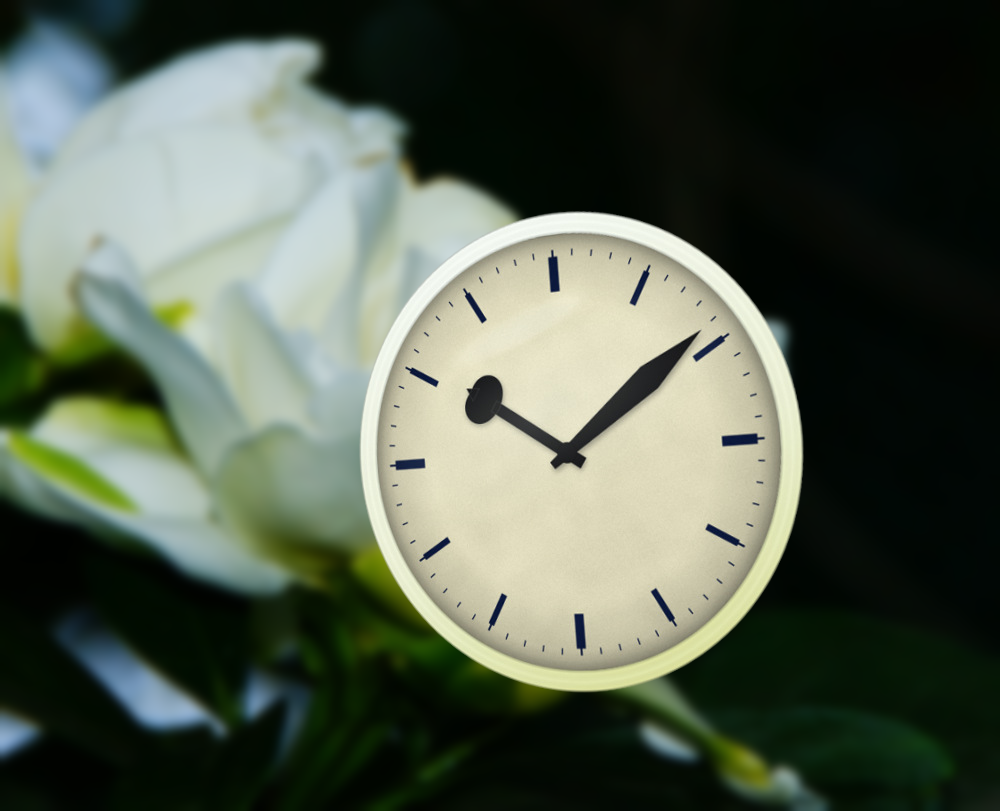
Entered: {"hour": 10, "minute": 9}
